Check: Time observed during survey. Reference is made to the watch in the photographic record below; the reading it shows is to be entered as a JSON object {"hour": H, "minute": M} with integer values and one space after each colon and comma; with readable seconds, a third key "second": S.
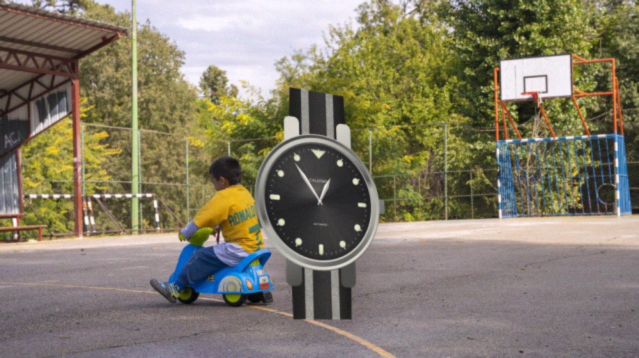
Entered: {"hour": 12, "minute": 54}
